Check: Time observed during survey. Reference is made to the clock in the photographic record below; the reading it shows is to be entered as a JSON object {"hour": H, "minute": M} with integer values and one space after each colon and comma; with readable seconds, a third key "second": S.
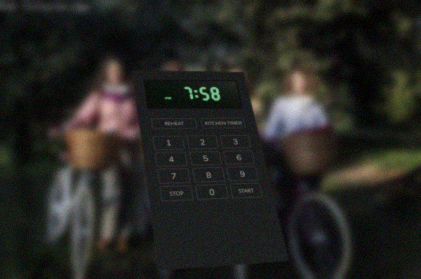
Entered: {"hour": 7, "minute": 58}
